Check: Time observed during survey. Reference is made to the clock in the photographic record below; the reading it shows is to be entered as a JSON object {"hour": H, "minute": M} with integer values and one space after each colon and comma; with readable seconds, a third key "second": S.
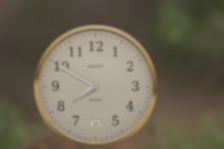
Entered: {"hour": 7, "minute": 50}
